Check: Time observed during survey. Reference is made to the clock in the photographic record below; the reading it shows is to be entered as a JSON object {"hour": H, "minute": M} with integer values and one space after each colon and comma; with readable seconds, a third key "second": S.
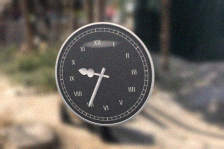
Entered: {"hour": 9, "minute": 35}
